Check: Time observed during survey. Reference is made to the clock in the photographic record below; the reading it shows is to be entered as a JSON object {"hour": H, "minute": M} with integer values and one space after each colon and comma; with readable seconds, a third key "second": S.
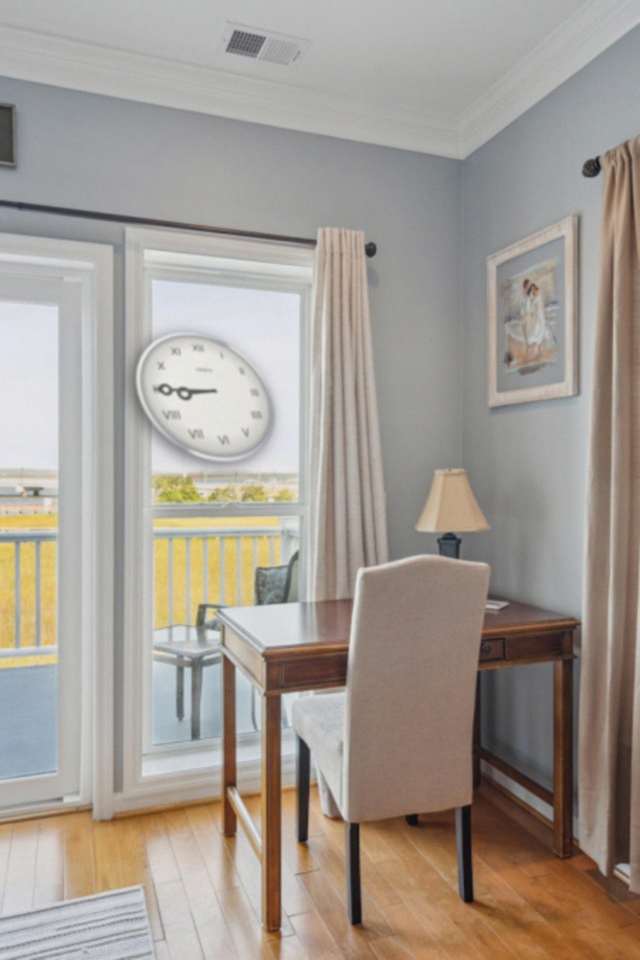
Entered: {"hour": 8, "minute": 45}
